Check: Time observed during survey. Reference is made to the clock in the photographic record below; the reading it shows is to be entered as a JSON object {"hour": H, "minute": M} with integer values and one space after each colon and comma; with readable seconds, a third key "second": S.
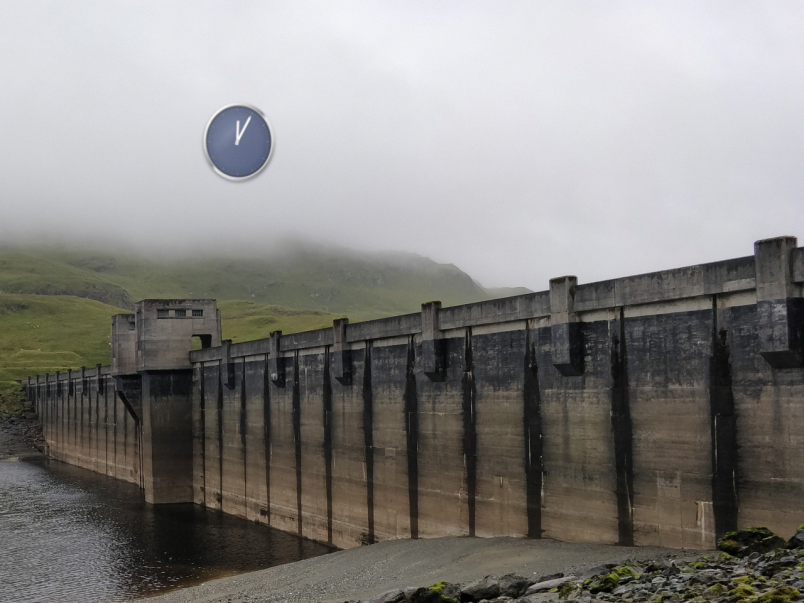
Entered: {"hour": 12, "minute": 5}
